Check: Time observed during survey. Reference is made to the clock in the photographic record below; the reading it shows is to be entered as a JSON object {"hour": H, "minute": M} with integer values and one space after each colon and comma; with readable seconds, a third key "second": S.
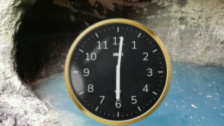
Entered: {"hour": 6, "minute": 1}
